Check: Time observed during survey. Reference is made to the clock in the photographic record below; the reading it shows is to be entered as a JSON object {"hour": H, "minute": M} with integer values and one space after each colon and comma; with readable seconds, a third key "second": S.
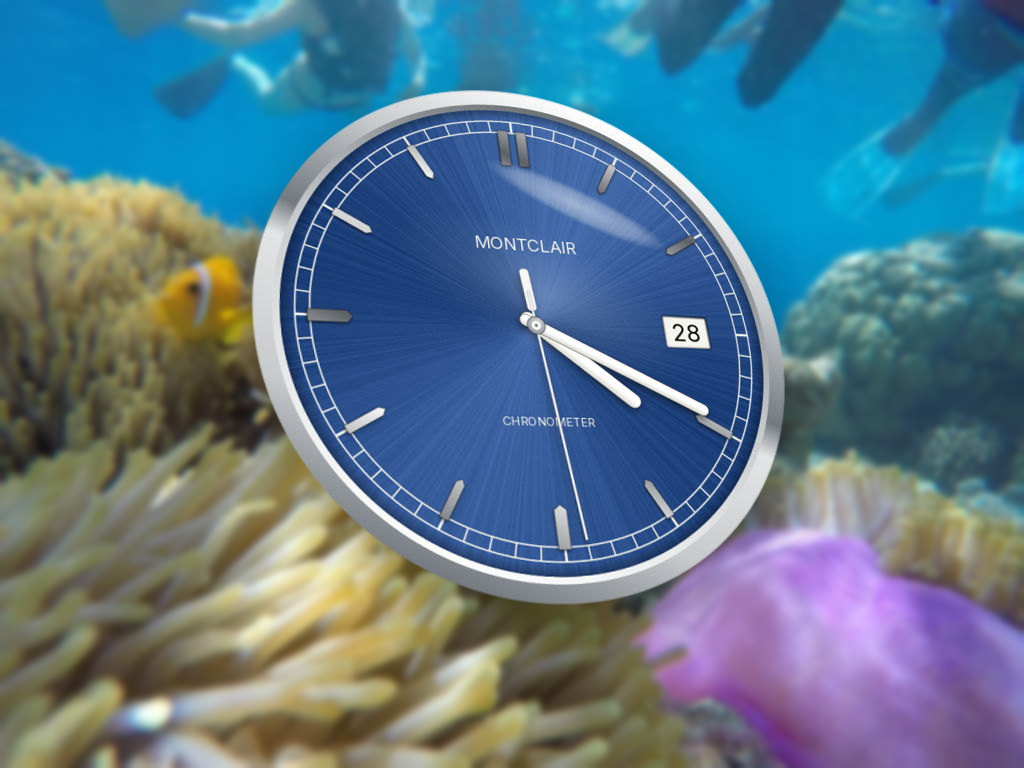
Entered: {"hour": 4, "minute": 19, "second": 29}
